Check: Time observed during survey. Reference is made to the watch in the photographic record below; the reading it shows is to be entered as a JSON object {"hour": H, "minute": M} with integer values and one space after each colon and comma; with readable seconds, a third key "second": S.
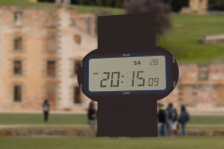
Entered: {"hour": 20, "minute": 15, "second": 9}
